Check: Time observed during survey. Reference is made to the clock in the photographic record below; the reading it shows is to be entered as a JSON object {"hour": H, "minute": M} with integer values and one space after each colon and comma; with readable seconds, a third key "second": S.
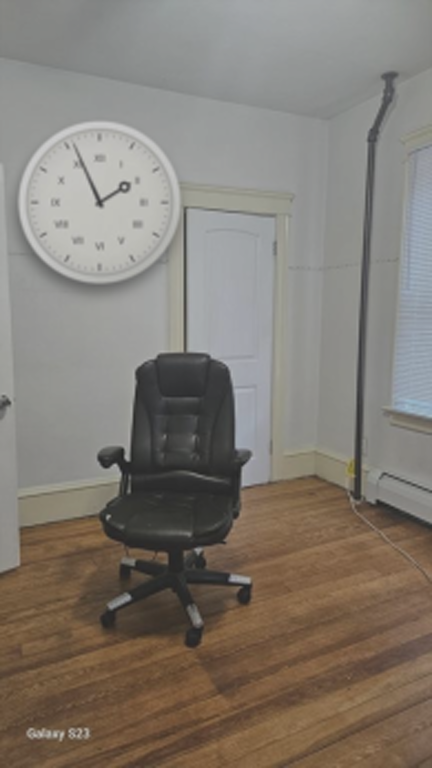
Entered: {"hour": 1, "minute": 56}
